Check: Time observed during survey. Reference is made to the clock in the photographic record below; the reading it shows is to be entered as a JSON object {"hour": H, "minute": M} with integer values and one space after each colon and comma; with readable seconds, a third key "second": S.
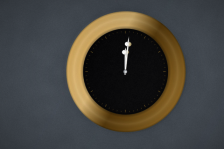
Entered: {"hour": 12, "minute": 1}
